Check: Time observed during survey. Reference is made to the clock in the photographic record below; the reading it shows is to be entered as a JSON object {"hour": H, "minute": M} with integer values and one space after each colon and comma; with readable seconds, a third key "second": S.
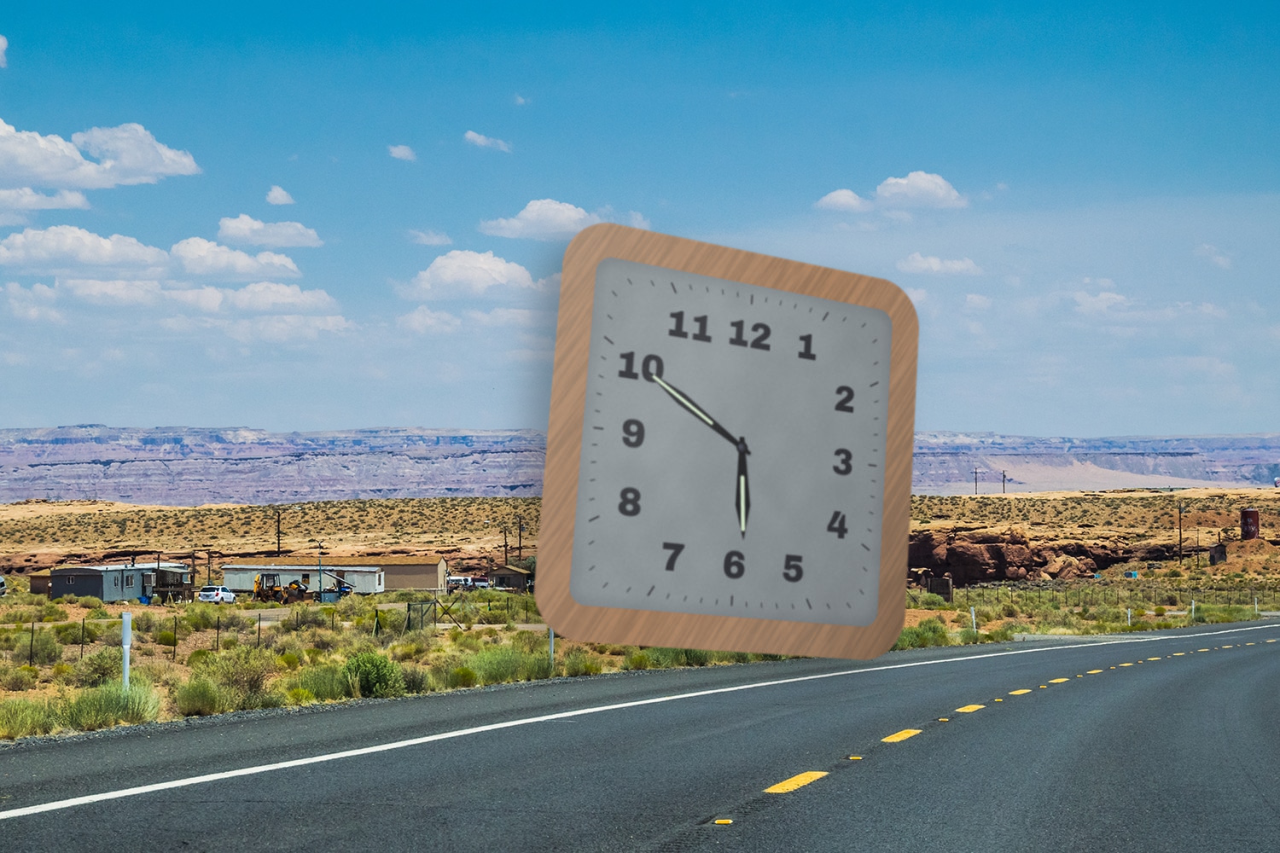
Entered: {"hour": 5, "minute": 50}
